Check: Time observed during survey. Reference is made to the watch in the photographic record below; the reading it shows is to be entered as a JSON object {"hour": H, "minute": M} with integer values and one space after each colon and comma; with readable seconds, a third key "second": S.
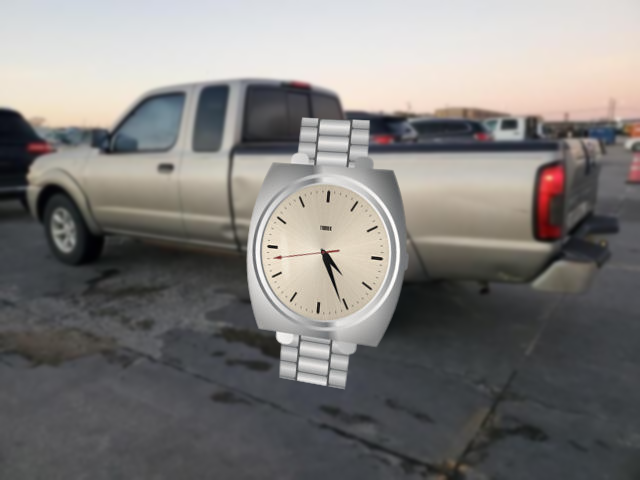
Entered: {"hour": 4, "minute": 25, "second": 43}
